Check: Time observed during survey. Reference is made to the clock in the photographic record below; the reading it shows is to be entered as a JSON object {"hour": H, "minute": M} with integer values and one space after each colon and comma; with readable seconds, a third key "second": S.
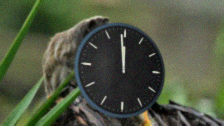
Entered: {"hour": 11, "minute": 59}
